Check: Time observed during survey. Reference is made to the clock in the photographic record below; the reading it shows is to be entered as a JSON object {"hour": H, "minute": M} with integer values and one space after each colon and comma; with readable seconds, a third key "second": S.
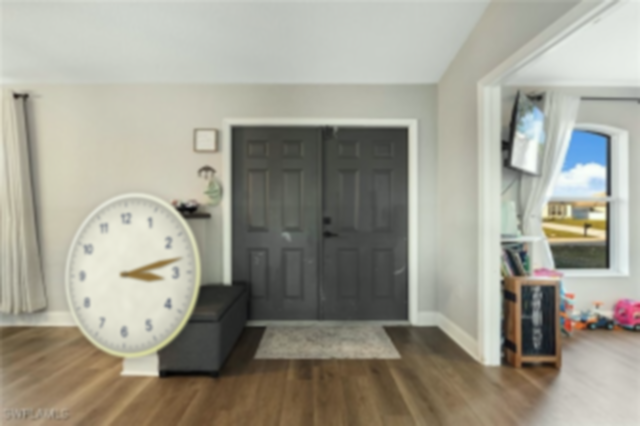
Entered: {"hour": 3, "minute": 13}
